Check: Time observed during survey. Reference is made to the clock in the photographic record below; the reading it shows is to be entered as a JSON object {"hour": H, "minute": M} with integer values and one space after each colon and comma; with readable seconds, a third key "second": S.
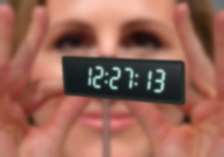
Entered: {"hour": 12, "minute": 27, "second": 13}
